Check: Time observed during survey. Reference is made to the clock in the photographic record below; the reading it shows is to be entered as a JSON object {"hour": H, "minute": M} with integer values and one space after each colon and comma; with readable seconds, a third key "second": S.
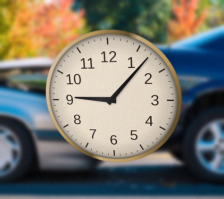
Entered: {"hour": 9, "minute": 7}
